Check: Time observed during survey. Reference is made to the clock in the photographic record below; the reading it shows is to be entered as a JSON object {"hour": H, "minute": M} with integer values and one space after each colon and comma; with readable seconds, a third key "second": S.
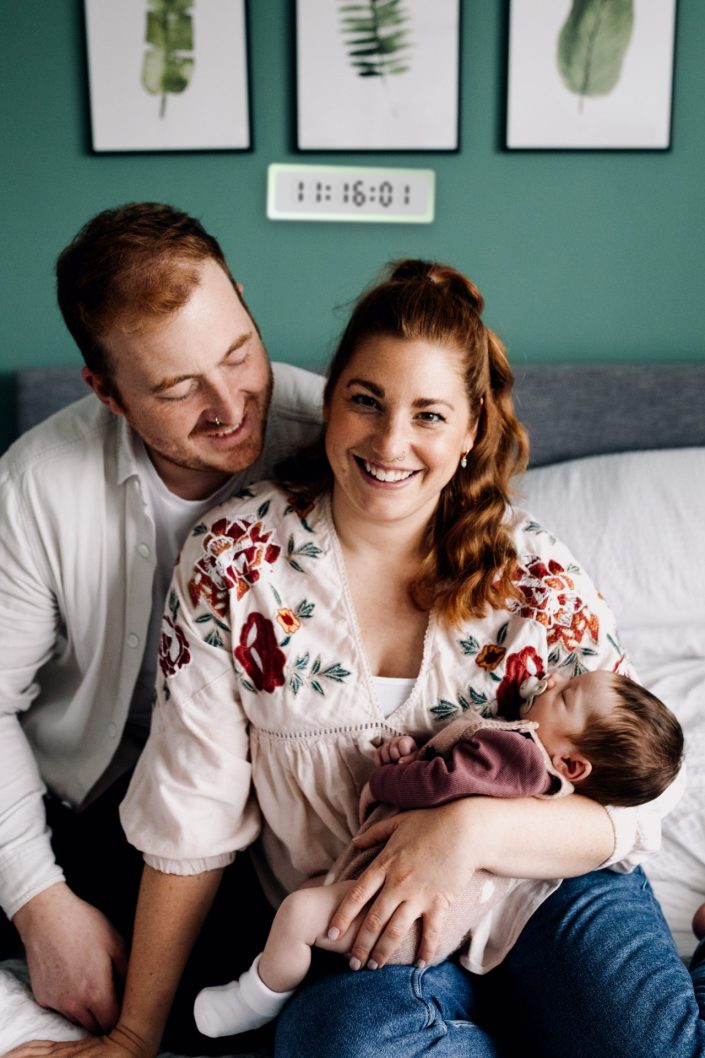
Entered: {"hour": 11, "minute": 16, "second": 1}
